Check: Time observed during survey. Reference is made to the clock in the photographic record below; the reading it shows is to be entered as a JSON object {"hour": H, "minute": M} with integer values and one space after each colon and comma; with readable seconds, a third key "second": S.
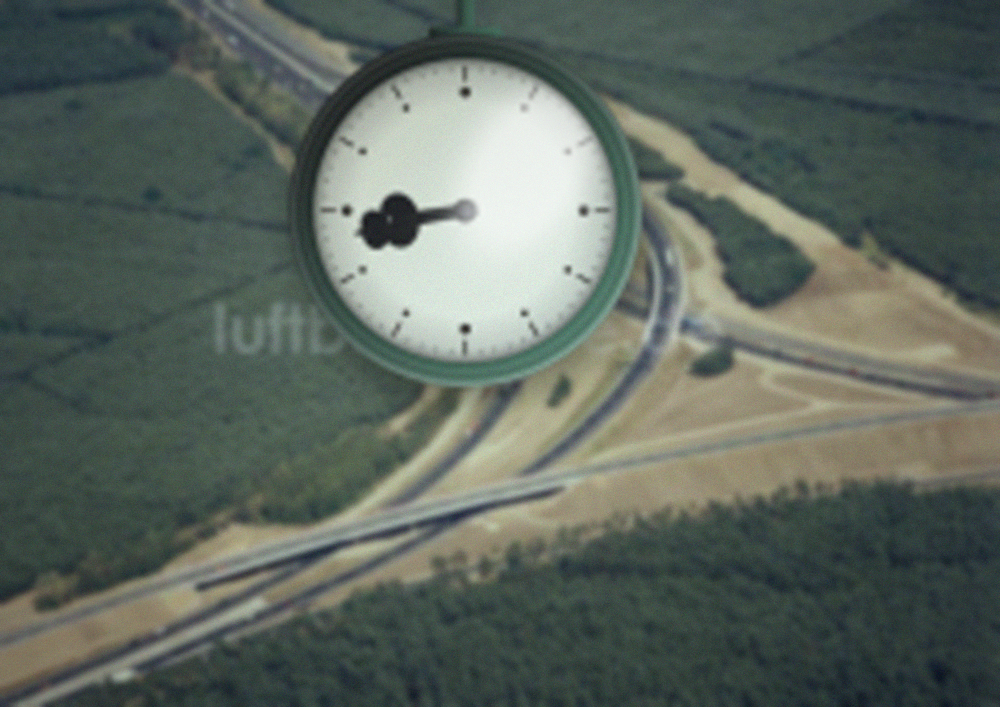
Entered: {"hour": 8, "minute": 43}
